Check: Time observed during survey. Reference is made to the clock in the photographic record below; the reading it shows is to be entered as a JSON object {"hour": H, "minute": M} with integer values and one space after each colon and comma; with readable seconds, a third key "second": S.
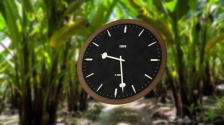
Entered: {"hour": 9, "minute": 28}
